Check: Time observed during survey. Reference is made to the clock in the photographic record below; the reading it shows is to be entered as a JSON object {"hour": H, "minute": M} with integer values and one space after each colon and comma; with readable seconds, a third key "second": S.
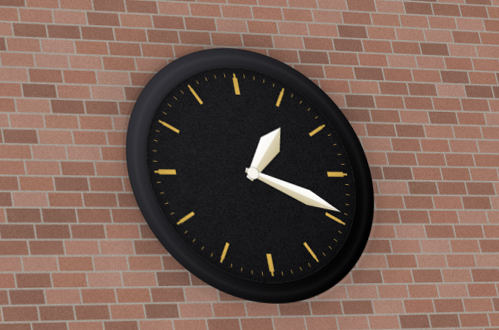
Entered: {"hour": 1, "minute": 19}
